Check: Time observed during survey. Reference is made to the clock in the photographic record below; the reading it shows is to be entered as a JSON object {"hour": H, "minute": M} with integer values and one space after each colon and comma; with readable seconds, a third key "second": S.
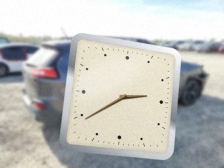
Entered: {"hour": 2, "minute": 39}
